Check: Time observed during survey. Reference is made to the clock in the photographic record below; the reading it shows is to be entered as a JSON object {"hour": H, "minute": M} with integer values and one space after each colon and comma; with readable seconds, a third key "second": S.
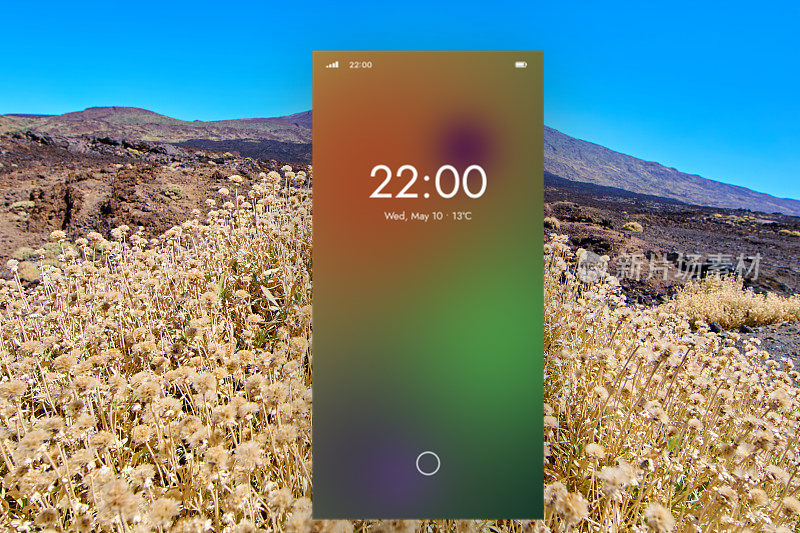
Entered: {"hour": 22, "minute": 0}
